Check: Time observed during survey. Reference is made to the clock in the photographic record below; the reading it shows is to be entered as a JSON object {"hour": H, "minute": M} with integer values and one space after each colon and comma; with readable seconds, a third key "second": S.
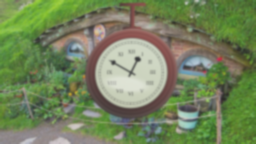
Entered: {"hour": 12, "minute": 50}
